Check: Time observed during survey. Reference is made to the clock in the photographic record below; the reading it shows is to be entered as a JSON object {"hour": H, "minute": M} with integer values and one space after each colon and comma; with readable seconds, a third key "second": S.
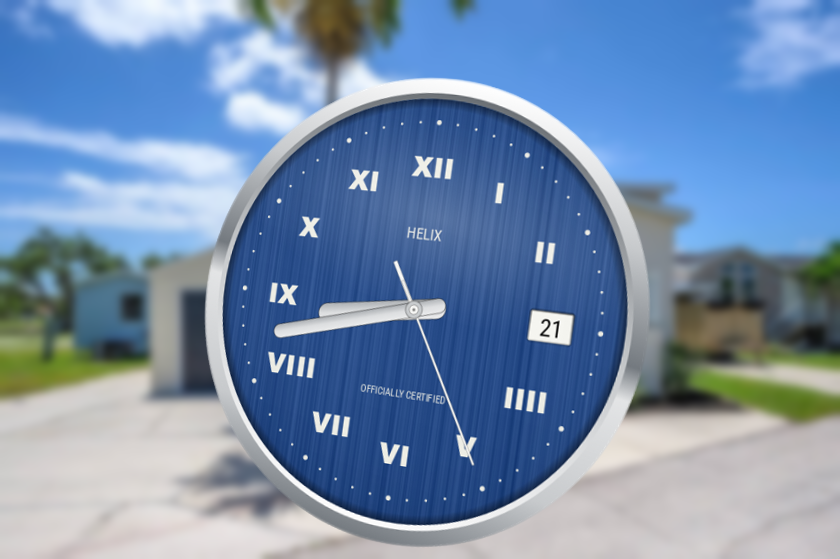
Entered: {"hour": 8, "minute": 42, "second": 25}
